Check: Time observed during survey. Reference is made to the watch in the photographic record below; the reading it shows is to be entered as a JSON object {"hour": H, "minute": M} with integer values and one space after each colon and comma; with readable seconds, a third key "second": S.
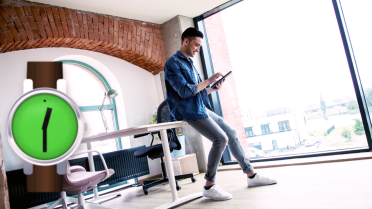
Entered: {"hour": 12, "minute": 30}
